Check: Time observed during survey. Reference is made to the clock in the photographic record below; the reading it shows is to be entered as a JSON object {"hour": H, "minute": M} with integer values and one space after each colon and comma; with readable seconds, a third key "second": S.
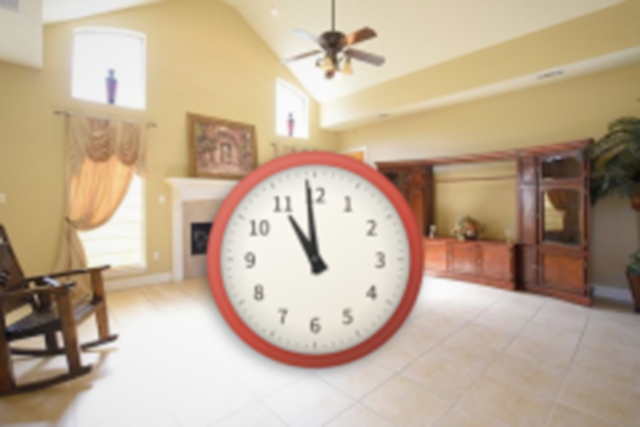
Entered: {"hour": 10, "minute": 59}
